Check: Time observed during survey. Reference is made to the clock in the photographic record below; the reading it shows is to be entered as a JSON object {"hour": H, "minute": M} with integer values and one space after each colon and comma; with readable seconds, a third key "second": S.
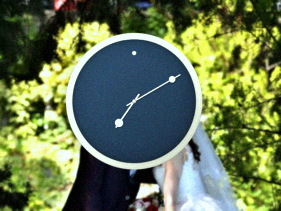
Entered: {"hour": 7, "minute": 10}
